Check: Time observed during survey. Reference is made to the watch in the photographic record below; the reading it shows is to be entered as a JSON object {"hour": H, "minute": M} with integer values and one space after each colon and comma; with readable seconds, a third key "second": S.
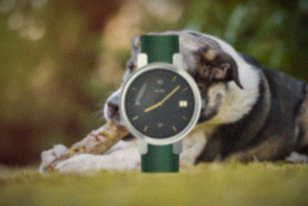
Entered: {"hour": 8, "minute": 8}
